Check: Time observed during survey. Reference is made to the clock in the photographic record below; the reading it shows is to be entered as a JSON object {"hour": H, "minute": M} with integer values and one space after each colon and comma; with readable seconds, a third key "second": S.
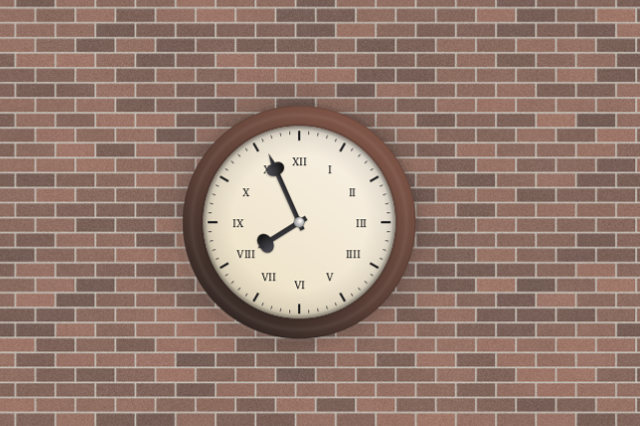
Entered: {"hour": 7, "minute": 56}
